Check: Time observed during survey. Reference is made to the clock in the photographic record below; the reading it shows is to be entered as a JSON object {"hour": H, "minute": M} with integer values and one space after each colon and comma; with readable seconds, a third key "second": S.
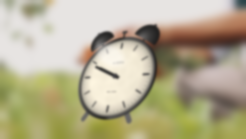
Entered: {"hour": 9, "minute": 49}
